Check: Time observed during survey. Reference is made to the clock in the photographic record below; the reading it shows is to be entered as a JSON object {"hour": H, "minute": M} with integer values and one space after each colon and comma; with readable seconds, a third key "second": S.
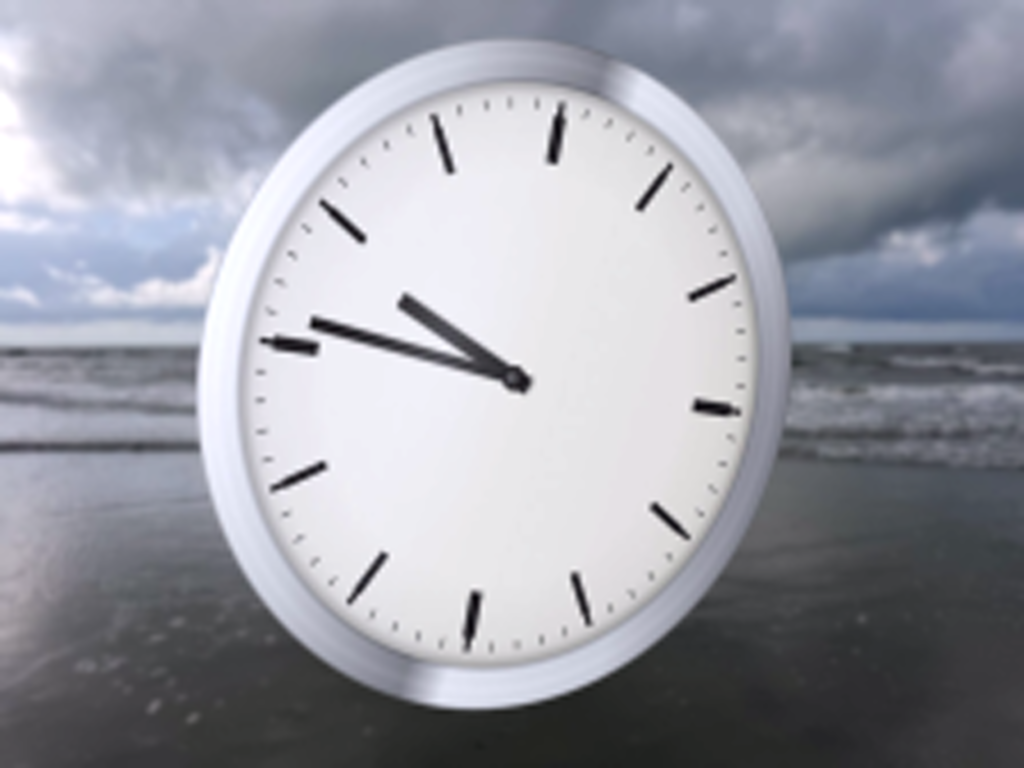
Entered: {"hour": 9, "minute": 46}
